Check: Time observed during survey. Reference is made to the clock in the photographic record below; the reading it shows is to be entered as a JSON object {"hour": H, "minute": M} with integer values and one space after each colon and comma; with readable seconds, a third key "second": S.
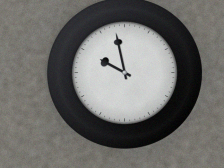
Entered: {"hour": 9, "minute": 58}
